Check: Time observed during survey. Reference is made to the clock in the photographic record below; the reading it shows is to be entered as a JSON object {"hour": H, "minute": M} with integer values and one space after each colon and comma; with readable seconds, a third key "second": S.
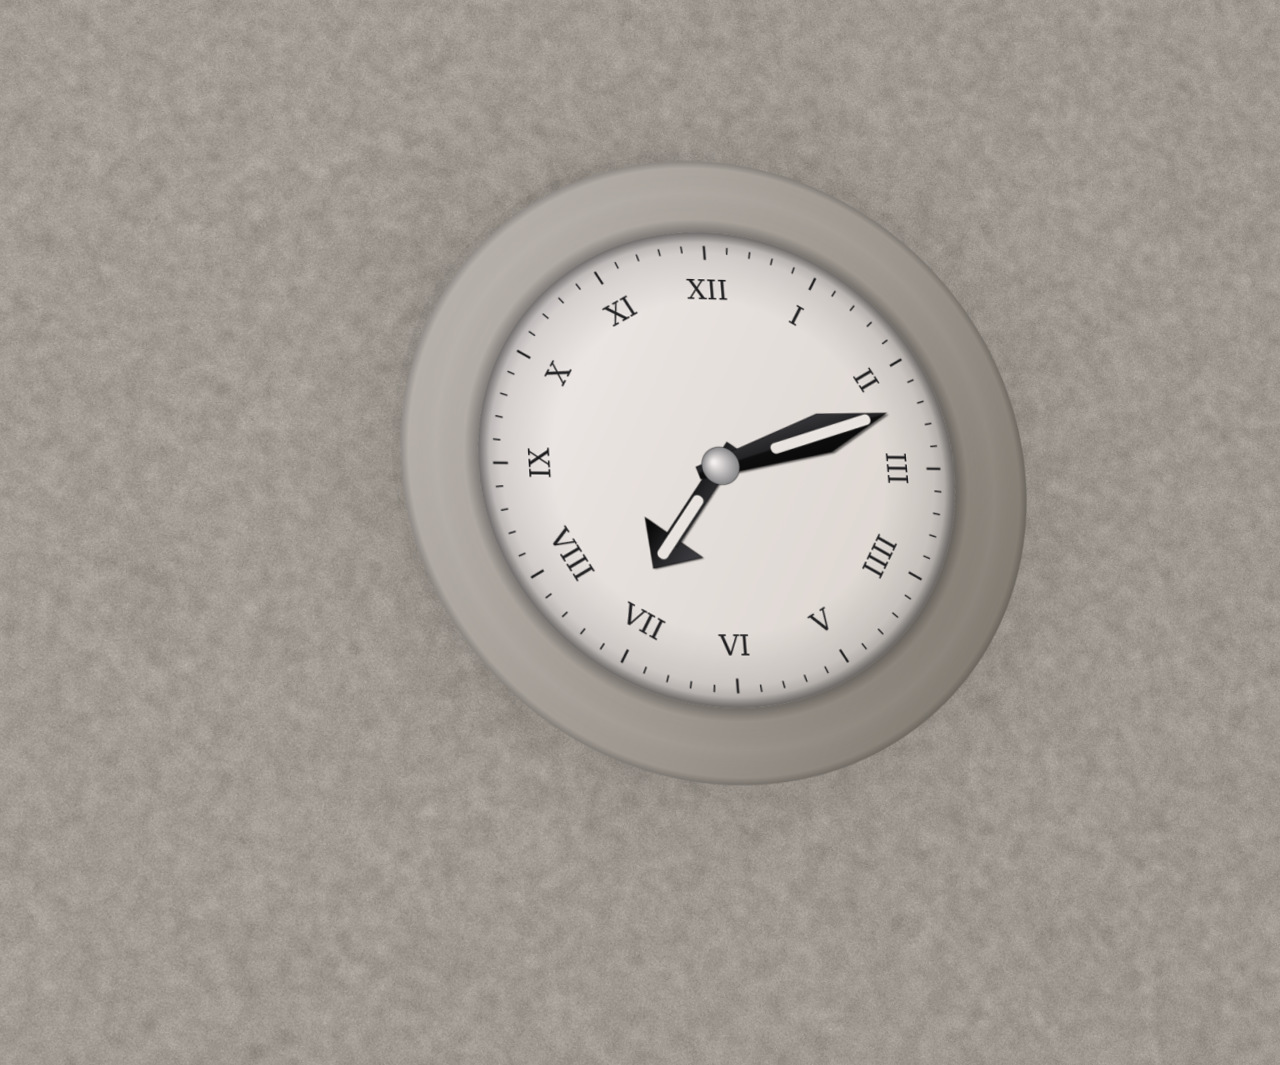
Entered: {"hour": 7, "minute": 12}
